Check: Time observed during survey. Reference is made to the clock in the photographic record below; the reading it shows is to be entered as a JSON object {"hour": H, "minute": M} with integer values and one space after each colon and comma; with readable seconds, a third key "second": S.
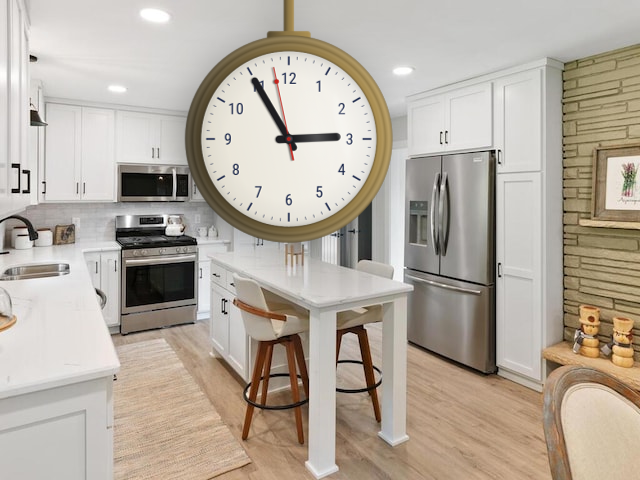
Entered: {"hour": 2, "minute": 54, "second": 58}
